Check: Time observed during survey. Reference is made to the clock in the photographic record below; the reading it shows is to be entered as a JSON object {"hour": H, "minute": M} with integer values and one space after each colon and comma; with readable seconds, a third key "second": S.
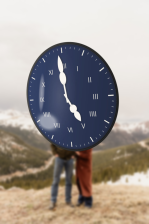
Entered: {"hour": 4, "minute": 59}
